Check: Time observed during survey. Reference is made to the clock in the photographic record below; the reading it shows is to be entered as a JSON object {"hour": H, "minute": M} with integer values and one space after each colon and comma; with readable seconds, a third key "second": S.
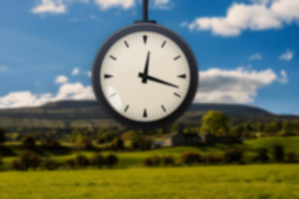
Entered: {"hour": 12, "minute": 18}
